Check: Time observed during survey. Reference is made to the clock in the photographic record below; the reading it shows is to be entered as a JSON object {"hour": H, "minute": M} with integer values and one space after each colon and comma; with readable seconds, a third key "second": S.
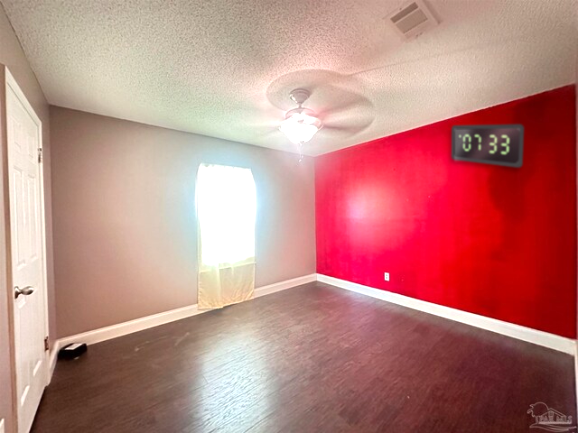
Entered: {"hour": 7, "minute": 33}
